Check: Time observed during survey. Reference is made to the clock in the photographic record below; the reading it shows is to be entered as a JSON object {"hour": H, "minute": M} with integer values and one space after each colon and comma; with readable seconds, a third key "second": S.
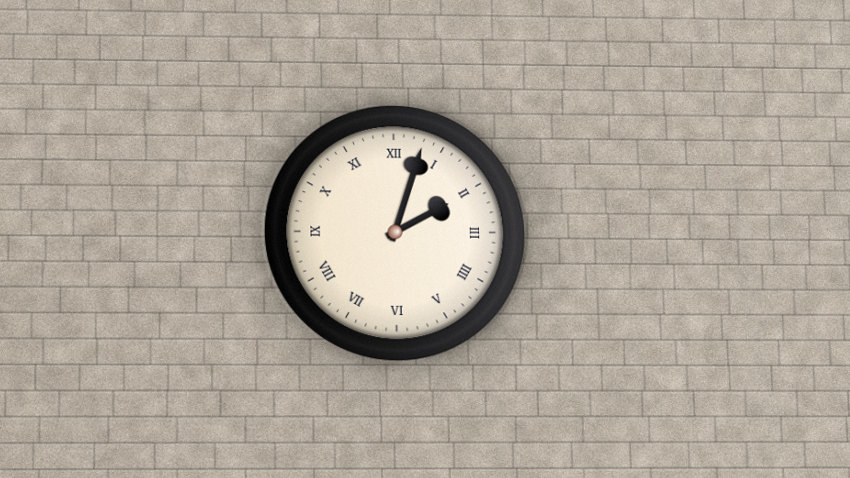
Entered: {"hour": 2, "minute": 3}
